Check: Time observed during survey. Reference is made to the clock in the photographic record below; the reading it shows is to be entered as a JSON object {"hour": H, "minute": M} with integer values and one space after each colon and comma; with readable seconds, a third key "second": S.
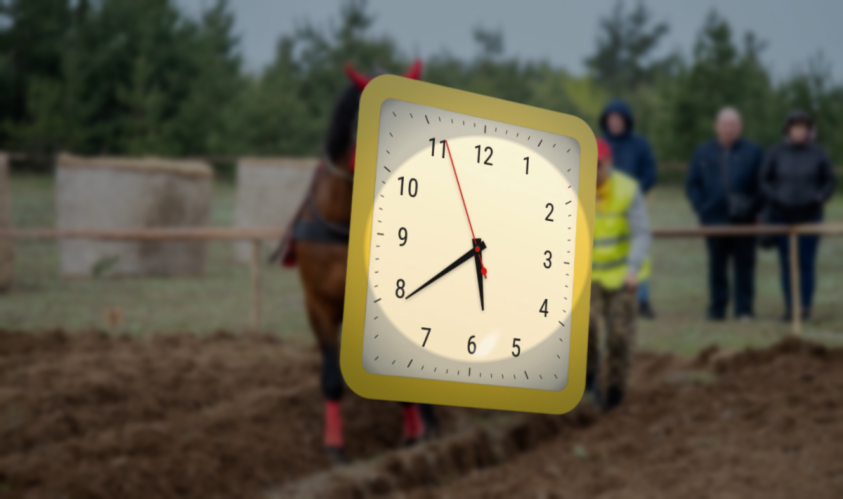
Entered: {"hour": 5, "minute": 38, "second": 56}
